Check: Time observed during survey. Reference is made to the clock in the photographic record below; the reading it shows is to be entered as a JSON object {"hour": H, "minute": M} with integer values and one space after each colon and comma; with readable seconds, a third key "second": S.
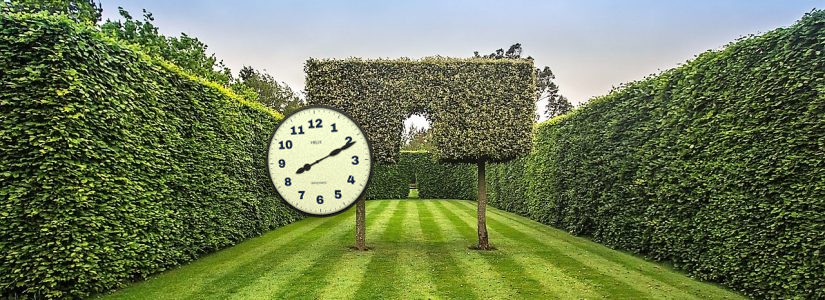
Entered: {"hour": 8, "minute": 11}
